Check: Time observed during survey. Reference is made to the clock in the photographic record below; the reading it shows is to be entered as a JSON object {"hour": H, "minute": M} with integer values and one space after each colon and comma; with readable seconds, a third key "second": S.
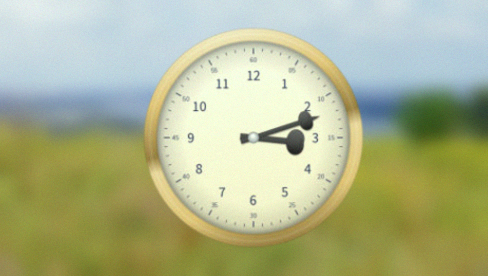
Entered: {"hour": 3, "minute": 12}
